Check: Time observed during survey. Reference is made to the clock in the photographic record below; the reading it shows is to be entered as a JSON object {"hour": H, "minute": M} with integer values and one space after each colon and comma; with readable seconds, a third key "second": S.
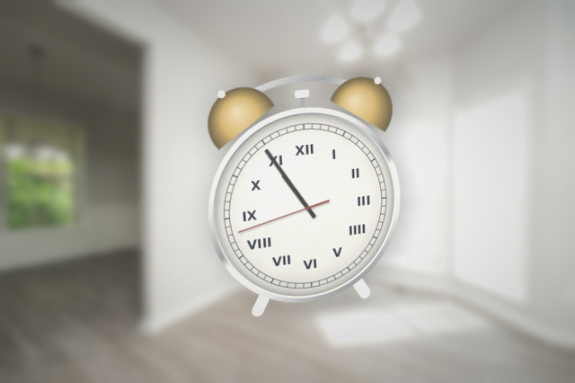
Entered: {"hour": 10, "minute": 54, "second": 43}
